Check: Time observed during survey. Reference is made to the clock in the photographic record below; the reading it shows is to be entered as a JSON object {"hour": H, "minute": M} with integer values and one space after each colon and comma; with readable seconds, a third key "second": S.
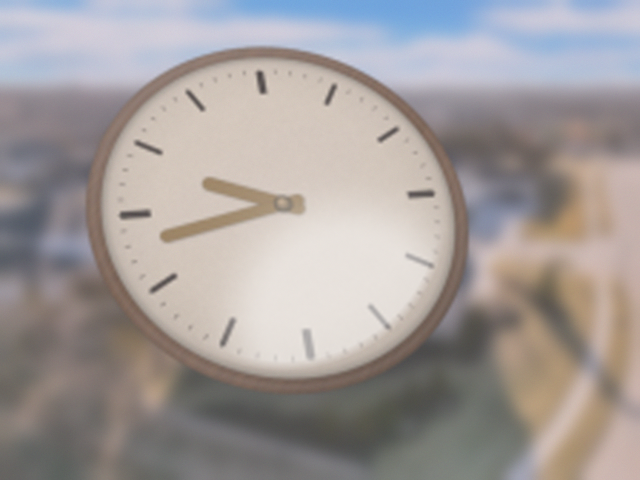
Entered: {"hour": 9, "minute": 43}
